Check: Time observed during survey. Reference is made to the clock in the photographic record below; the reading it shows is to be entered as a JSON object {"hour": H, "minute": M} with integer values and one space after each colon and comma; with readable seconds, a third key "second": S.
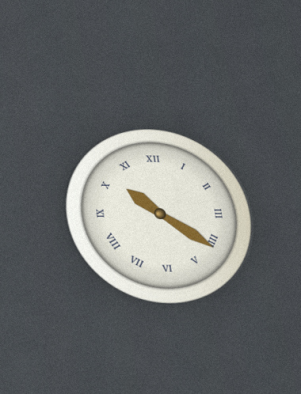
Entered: {"hour": 10, "minute": 21}
